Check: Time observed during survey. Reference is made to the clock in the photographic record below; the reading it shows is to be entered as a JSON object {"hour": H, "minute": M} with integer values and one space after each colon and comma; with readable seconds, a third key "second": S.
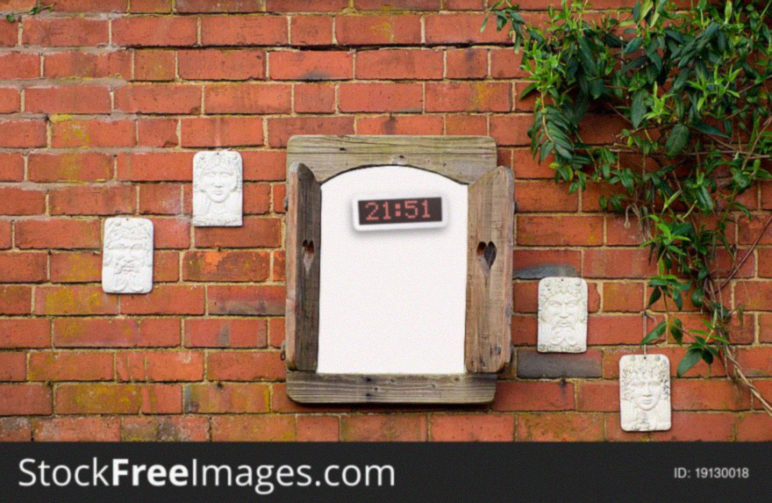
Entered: {"hour": 21, "minute": 51}
